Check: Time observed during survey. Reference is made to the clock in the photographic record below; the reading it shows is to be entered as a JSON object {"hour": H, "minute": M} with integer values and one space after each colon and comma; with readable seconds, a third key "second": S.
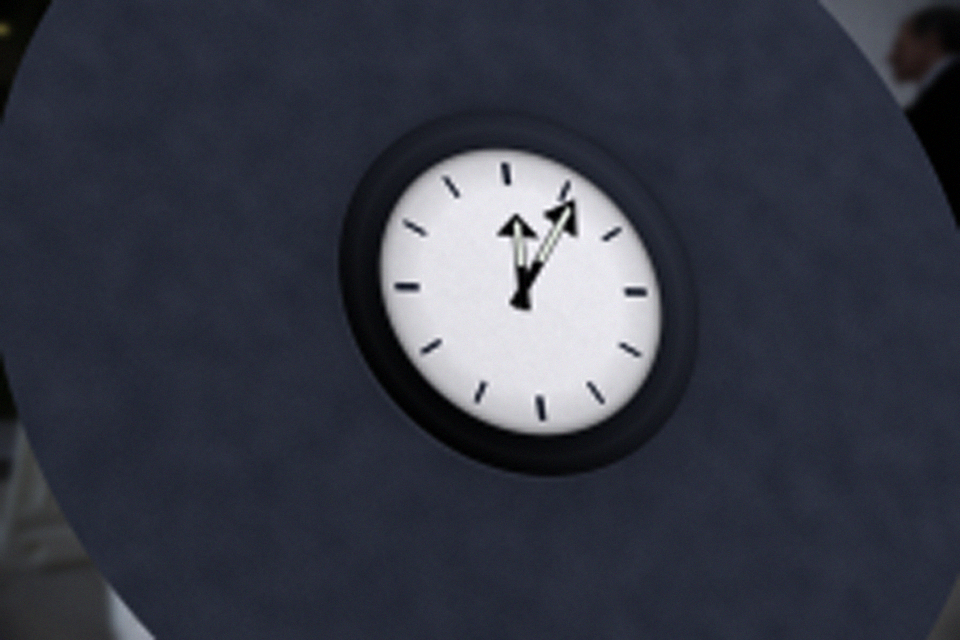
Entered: {"hour": 12, "minute": 6}
